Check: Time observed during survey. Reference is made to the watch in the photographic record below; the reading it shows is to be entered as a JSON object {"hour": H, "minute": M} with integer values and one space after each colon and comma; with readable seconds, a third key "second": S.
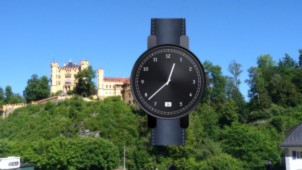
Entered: {"hour": 12, "minute": 38}
